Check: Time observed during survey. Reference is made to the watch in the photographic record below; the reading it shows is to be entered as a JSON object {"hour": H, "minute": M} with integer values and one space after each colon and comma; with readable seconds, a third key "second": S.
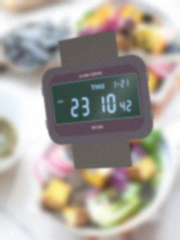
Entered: {"hour": 23, "minute": 10}
